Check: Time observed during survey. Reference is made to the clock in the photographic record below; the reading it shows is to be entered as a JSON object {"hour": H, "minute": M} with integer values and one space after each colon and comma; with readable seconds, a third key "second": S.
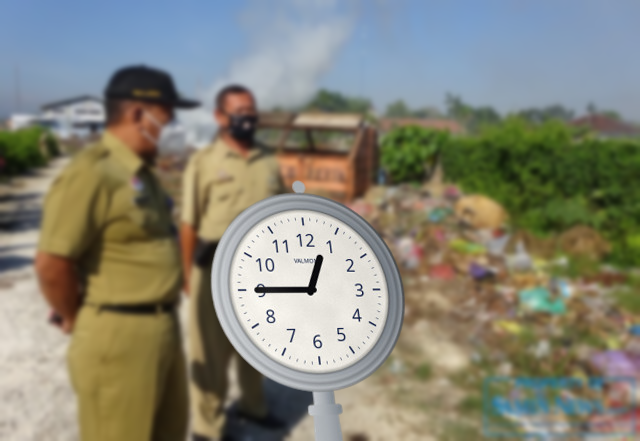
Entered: {"hour": 12, "minute": 45}
